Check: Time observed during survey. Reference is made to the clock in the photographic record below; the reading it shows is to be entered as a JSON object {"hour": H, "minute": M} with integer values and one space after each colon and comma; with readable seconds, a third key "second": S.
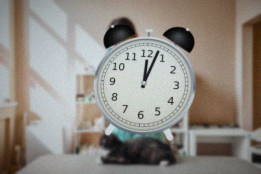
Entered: {"hour": 12, "minute": 3}
